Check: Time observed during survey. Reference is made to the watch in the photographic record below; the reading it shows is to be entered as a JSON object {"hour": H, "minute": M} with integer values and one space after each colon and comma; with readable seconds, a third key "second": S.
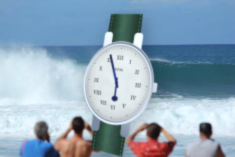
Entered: {"hour": 5, "minute": 56}
